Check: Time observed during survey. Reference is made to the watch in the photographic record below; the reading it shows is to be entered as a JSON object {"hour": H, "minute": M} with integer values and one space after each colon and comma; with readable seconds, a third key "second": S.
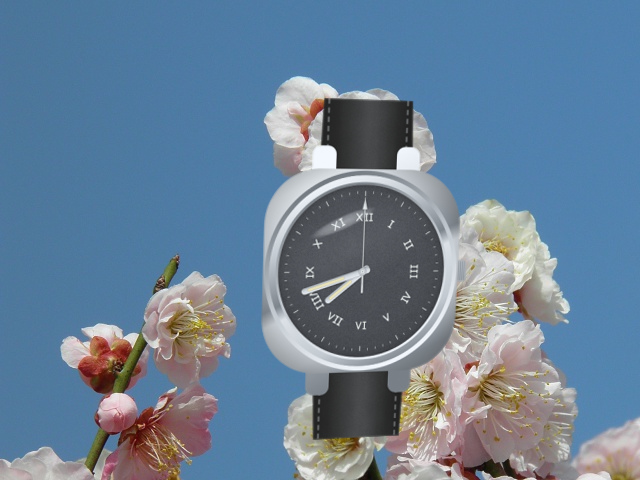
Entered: {"hour": 7, "minute": 42, "second": 0}
